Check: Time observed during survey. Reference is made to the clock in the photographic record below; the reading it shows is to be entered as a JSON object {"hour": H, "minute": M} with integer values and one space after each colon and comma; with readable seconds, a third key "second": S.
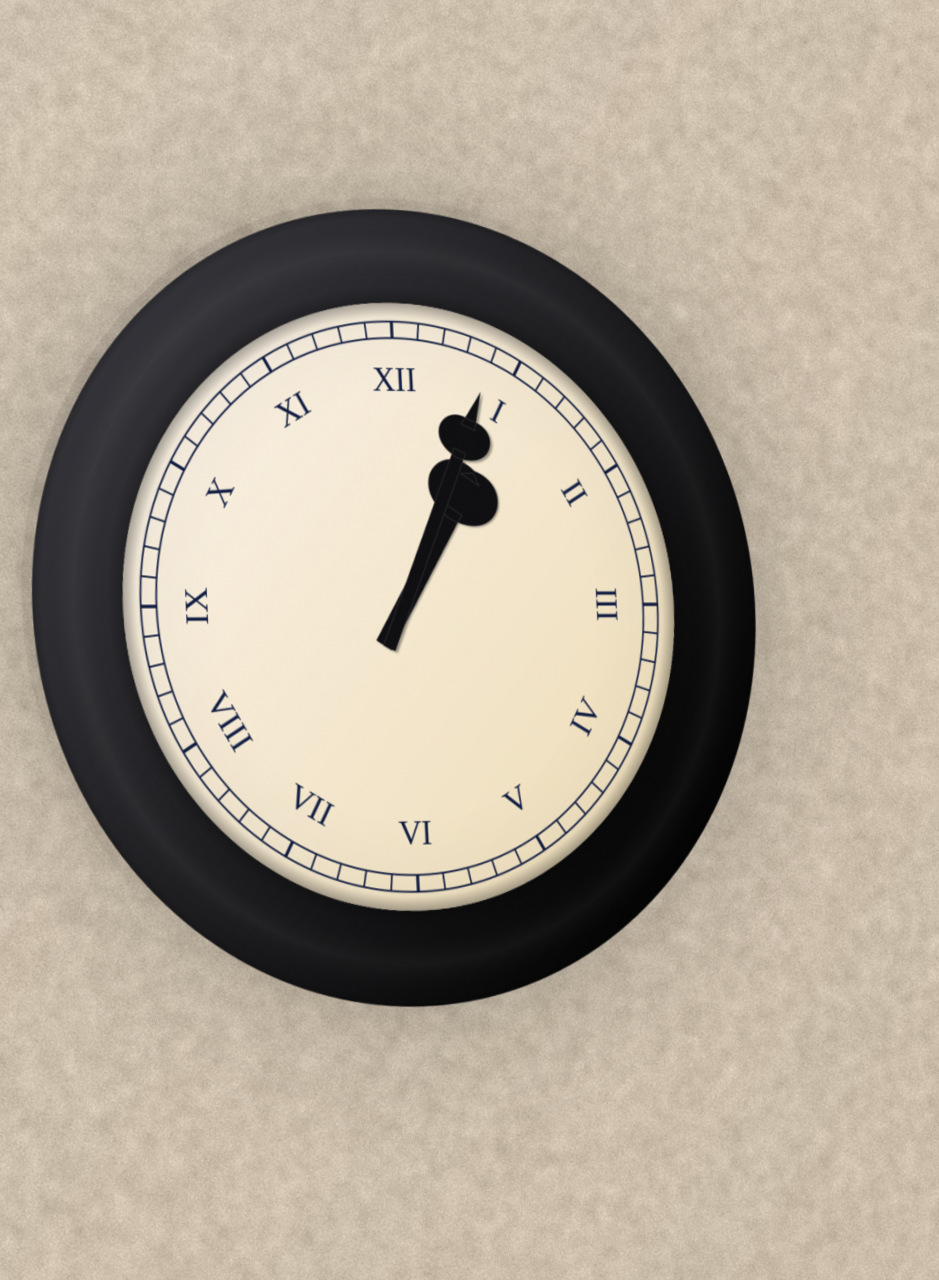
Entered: {"hour": 1, "minute": 4}
